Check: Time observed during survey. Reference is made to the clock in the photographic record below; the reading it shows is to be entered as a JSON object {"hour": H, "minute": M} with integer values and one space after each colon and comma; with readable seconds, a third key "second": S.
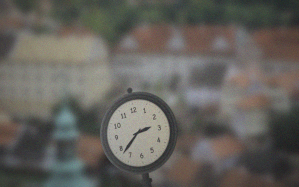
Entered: {"hour": 2, "minute": 38}
